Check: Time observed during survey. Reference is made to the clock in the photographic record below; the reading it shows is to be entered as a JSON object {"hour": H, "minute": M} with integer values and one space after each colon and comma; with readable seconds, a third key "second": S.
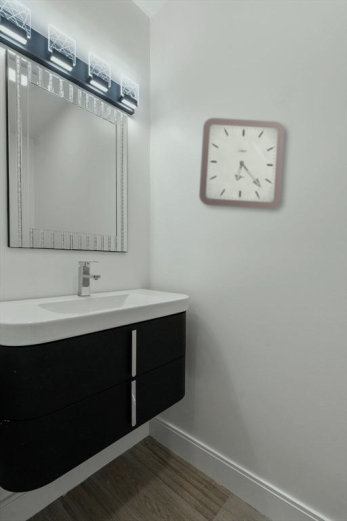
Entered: {"hour": 6, "minute": 23}
